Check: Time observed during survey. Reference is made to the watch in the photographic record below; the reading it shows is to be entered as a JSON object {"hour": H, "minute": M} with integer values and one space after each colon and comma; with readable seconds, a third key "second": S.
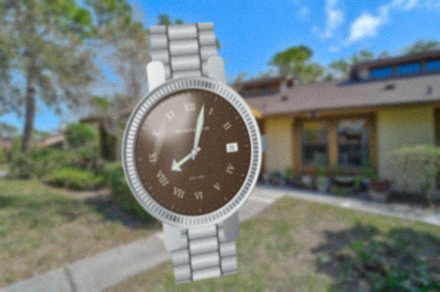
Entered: {"hour": 8, "minute": 3}
